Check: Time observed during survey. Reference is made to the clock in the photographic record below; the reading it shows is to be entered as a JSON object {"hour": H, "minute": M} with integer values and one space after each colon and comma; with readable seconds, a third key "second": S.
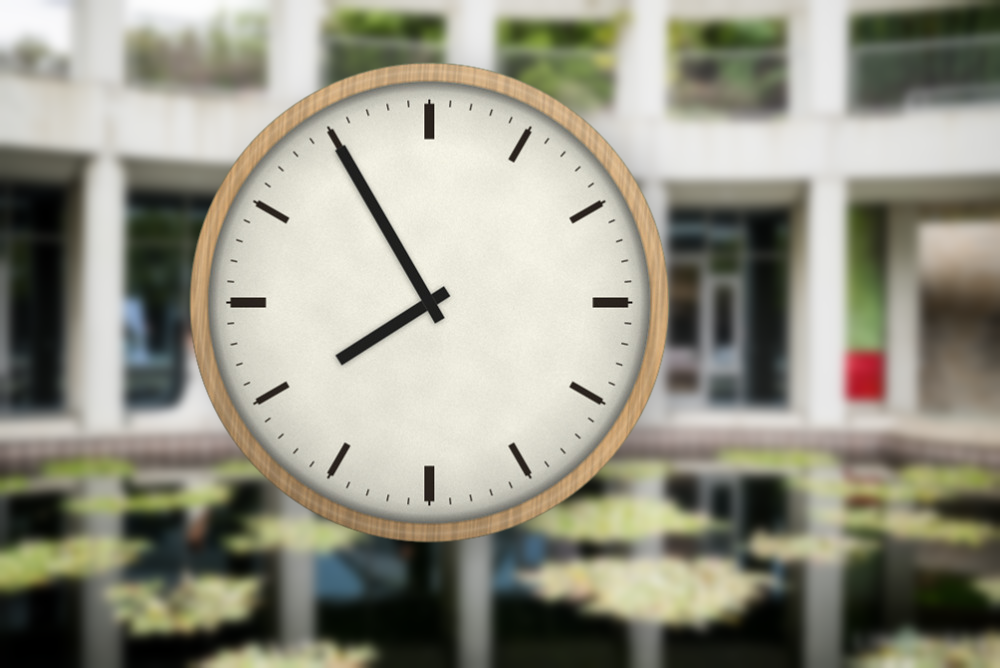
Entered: {"hour": 7, "minute": 55}
